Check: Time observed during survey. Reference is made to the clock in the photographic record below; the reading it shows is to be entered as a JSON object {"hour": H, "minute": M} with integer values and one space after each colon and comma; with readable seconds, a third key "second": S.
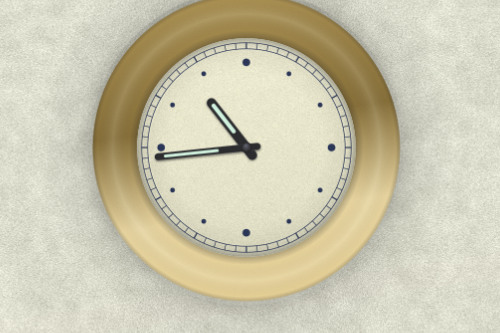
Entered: {"hour": 10, "minute": 44}
